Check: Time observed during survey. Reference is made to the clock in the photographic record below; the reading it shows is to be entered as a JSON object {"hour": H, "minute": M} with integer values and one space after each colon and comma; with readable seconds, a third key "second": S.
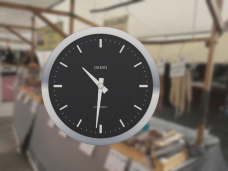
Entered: {"hour": 10, "minute": 31}
